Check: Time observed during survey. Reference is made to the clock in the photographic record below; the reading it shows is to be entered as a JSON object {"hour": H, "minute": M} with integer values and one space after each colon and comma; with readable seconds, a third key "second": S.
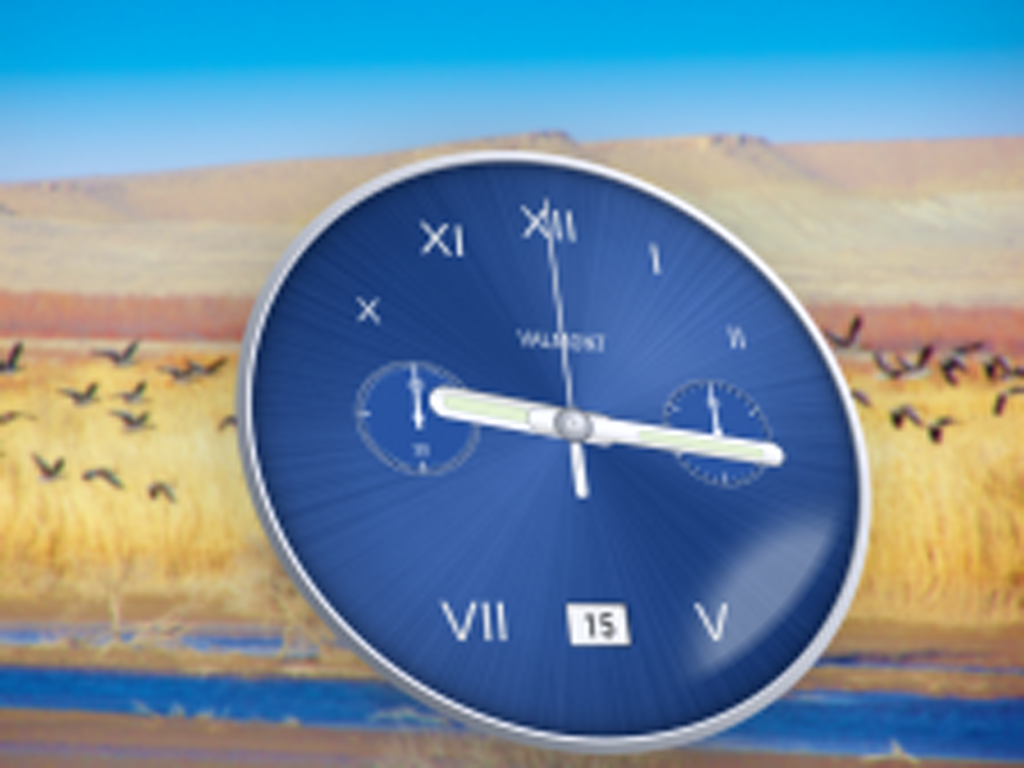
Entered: {"hour": 9, "minute": 16}
